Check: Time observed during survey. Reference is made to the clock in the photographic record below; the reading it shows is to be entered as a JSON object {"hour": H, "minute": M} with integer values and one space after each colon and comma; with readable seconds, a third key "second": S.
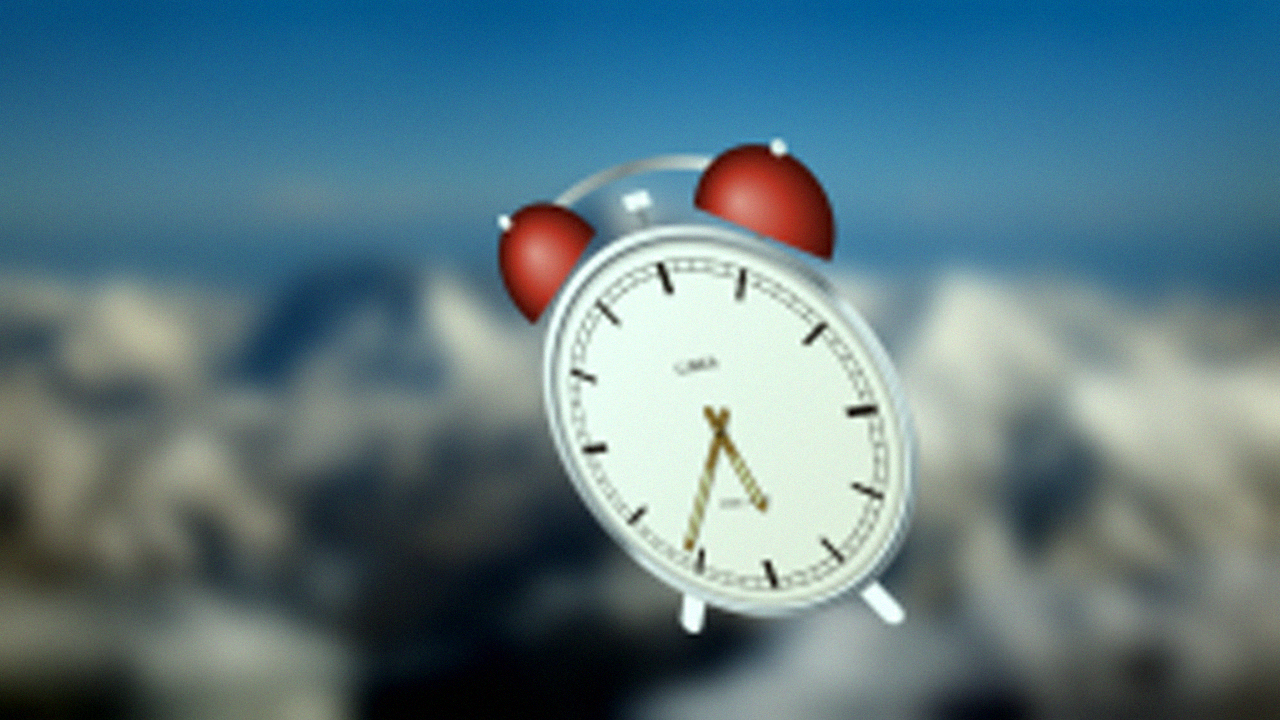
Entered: {"hour": 5, "minute": 36}
